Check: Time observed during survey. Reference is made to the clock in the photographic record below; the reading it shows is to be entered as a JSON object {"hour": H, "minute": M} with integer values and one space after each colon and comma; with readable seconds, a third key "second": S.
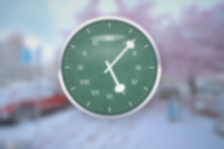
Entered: {"hour": 5, "minute": 7}
